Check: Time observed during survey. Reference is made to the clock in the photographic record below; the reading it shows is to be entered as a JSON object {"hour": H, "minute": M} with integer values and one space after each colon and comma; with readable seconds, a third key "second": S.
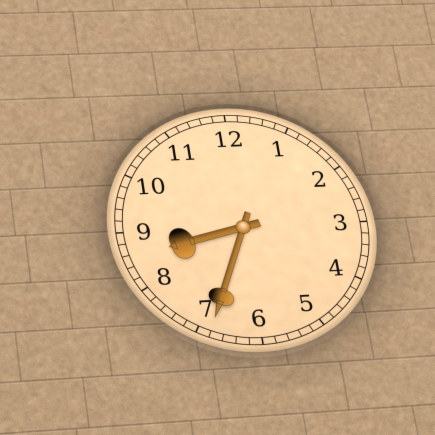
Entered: {"hour": 8, "minute": 34}
